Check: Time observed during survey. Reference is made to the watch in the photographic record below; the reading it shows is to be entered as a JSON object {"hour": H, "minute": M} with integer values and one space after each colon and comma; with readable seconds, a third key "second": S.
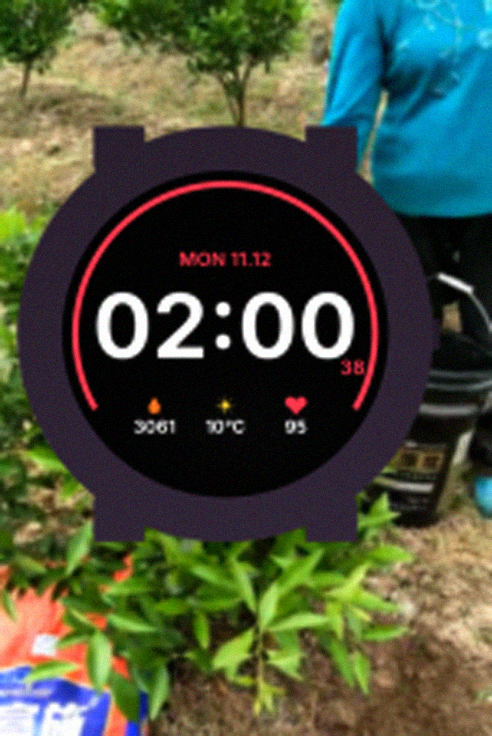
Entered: {"hour": 2, "minute": 0}
